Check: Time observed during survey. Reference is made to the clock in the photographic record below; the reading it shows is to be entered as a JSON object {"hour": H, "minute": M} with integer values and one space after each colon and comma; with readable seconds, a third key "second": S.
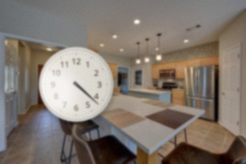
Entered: {"hour": 4, "minute": 22}
